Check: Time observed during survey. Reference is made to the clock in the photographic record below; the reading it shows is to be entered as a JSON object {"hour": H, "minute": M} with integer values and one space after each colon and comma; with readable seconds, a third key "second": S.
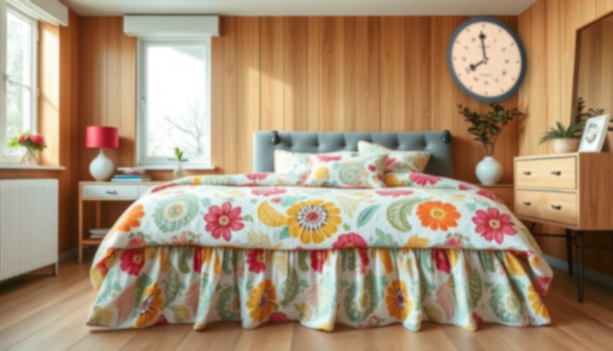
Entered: {"hour": 7, "minute": 59}
